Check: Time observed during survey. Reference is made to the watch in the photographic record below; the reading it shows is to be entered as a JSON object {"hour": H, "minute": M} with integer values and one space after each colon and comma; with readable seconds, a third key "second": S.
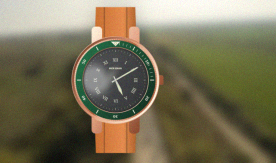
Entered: {"hour": 5, "minute": 10}
